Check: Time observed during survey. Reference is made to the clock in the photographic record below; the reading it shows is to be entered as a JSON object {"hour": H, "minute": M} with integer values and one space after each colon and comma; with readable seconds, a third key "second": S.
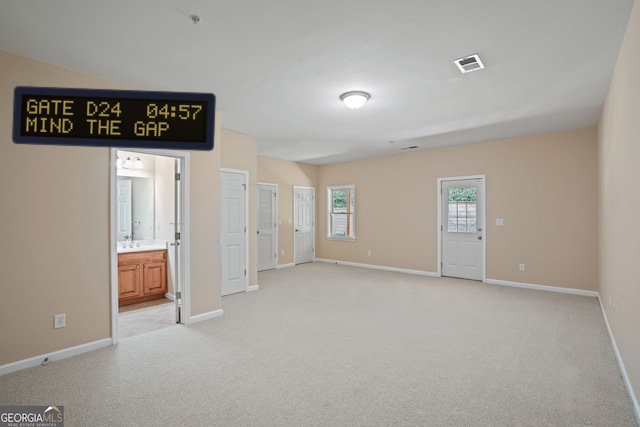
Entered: {"hour": 4, "minute": 57}
